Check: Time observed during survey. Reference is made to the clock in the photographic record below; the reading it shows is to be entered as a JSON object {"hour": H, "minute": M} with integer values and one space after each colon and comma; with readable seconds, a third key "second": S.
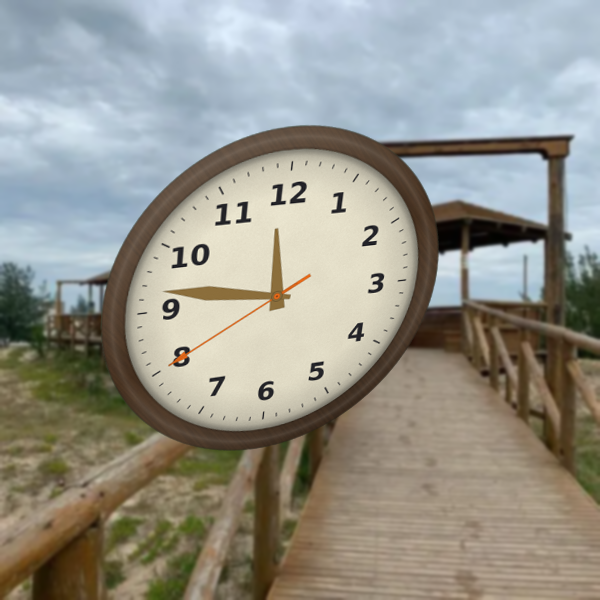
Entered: {"hour": 11, "minute": 46, "second": 40}
